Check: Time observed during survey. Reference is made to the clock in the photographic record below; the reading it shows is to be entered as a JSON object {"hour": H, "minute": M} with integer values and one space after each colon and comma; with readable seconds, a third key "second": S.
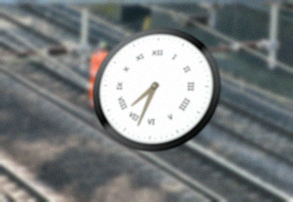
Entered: {"hour": 7, "minute": 33}
